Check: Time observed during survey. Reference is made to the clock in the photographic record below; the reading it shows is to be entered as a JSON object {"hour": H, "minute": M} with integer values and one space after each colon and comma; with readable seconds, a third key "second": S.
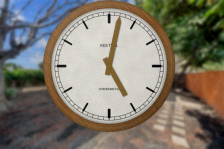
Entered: {"hour": 5, "minute": 2}
